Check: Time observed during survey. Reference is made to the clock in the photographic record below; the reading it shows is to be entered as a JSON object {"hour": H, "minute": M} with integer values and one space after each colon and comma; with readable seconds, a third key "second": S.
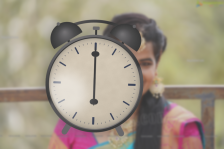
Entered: {"hour": 6, "minute": 0}
